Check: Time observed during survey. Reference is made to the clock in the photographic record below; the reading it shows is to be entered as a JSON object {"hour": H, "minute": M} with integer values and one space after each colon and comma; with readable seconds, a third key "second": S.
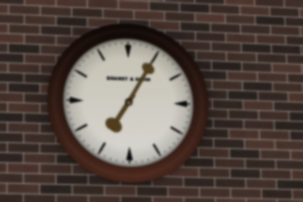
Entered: {"hour": 7, "minute": 5}
